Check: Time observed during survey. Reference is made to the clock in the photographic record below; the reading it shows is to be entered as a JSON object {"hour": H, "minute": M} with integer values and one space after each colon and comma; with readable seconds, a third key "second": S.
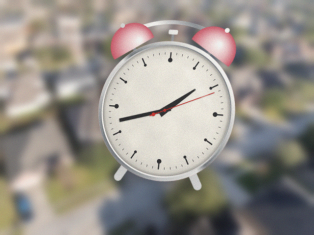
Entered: {"hour": 1, "minute": 42, "second": 11}
